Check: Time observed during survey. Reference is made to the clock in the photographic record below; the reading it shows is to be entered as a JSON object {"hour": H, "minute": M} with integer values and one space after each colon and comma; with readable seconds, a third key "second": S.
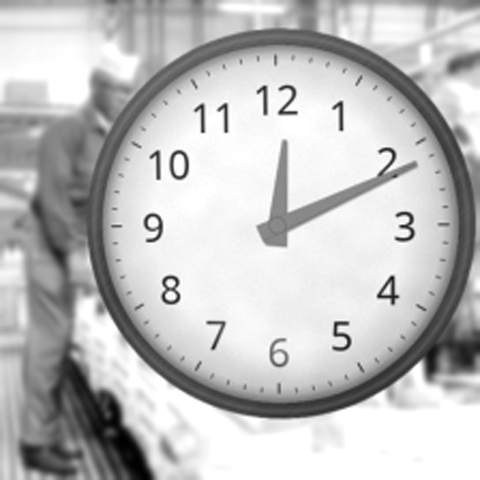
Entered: {"hour": 12, "minute": 11}
